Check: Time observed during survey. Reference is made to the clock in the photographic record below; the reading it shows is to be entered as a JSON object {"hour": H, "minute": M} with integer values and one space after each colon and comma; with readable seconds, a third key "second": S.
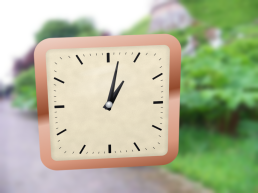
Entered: {"hour": 1, "minute": 2}
